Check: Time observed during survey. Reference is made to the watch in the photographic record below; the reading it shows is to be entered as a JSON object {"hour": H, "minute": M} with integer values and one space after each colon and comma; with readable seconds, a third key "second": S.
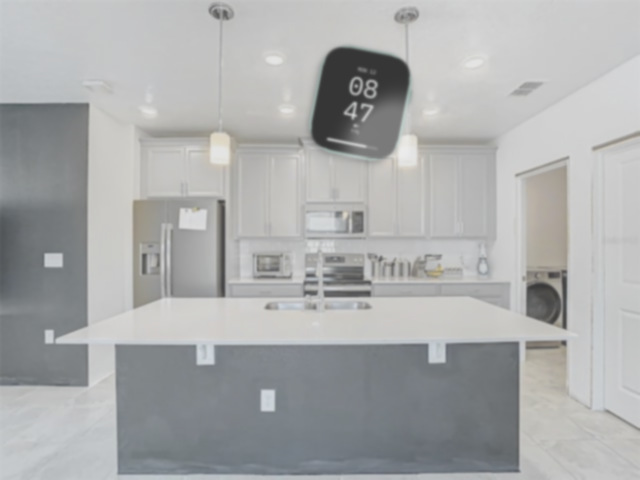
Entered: {"hour": 8, "minute": 47}
